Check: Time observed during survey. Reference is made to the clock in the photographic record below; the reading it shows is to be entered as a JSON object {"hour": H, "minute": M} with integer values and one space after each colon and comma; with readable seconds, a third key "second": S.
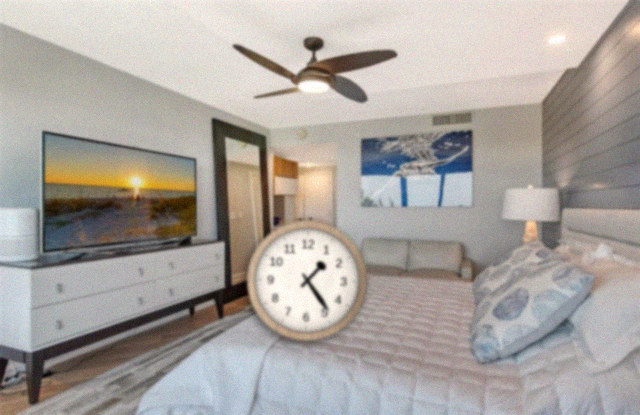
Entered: {"hour": 1, "minute": 24}
